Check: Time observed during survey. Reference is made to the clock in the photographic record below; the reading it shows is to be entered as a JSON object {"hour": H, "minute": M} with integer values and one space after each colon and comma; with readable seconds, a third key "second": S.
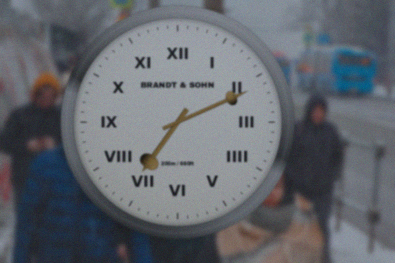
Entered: {"hour": 7, "minute": 11}
